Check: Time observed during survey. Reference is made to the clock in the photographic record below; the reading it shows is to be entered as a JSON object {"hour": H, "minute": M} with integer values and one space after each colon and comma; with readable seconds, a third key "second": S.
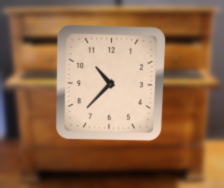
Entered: {"hour": 10, "minute": 37}
